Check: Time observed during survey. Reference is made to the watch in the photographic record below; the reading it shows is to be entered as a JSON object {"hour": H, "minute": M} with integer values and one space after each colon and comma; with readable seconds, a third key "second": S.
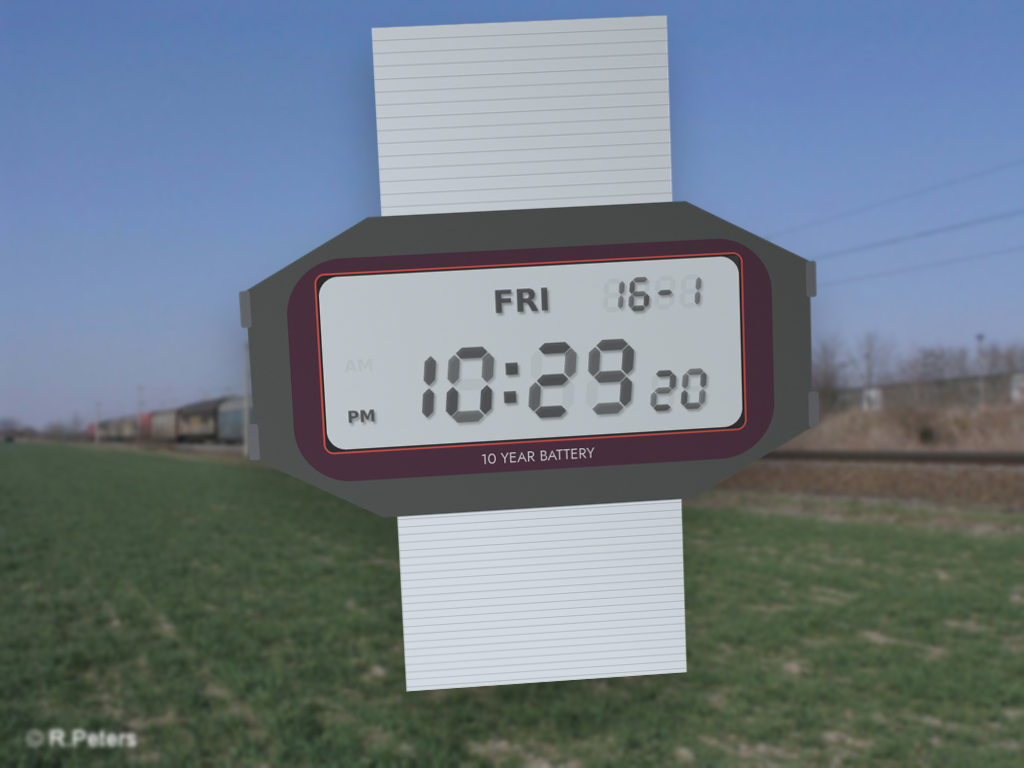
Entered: {"hour": 10, "minute": 29, "second": 20}
